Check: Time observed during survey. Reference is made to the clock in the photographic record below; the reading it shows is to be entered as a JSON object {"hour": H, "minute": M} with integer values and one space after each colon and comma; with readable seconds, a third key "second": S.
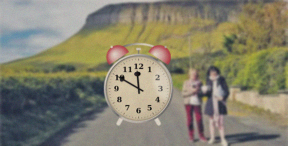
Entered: {"hour": 11, "minute": 50}
